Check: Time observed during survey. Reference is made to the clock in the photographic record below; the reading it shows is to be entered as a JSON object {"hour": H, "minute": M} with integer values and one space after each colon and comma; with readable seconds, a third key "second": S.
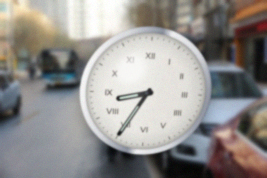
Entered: {"hour": 8, "minute": 35}
